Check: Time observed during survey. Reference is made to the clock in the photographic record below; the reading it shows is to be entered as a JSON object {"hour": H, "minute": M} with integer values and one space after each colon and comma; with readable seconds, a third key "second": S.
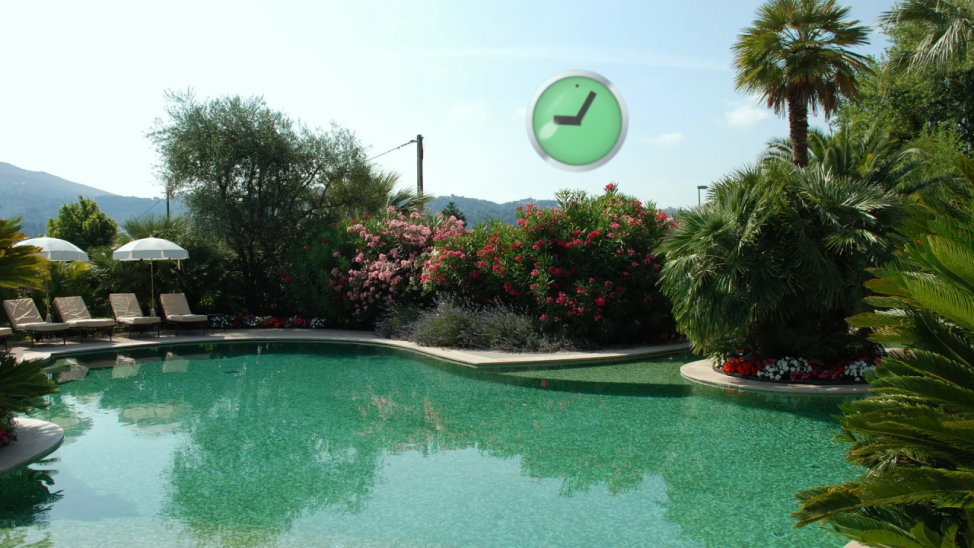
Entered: {"hour": 9, "minute": 5}
